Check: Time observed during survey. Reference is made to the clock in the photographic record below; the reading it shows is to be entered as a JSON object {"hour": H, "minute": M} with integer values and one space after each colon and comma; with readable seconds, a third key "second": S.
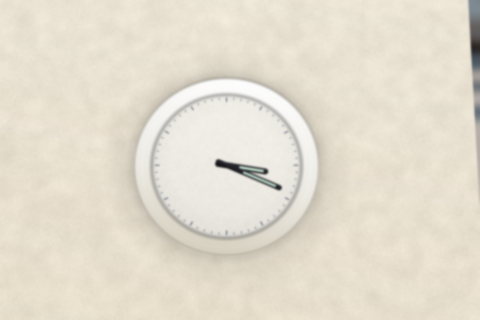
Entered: {"hour": 3, "minute": 19}
